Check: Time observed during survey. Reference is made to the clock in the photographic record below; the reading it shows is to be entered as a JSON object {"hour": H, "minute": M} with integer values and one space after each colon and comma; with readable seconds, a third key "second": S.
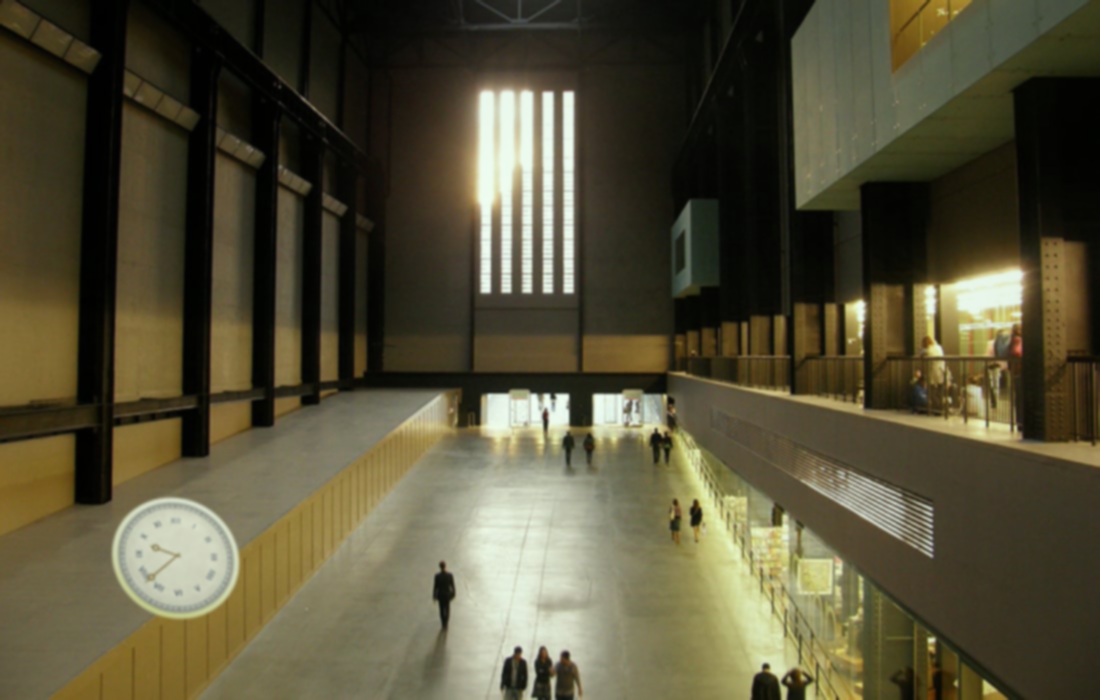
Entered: {"hour": 9, "minute": 38}
